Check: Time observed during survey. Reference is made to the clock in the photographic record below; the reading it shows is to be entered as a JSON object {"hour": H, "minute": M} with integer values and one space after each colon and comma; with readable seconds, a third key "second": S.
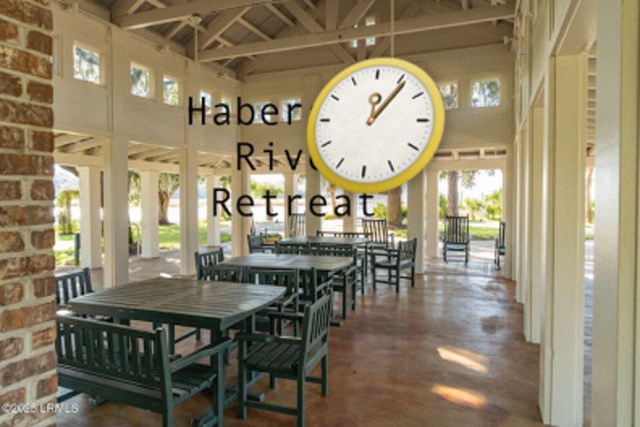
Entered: {"hour": 12, "minute": 6}
